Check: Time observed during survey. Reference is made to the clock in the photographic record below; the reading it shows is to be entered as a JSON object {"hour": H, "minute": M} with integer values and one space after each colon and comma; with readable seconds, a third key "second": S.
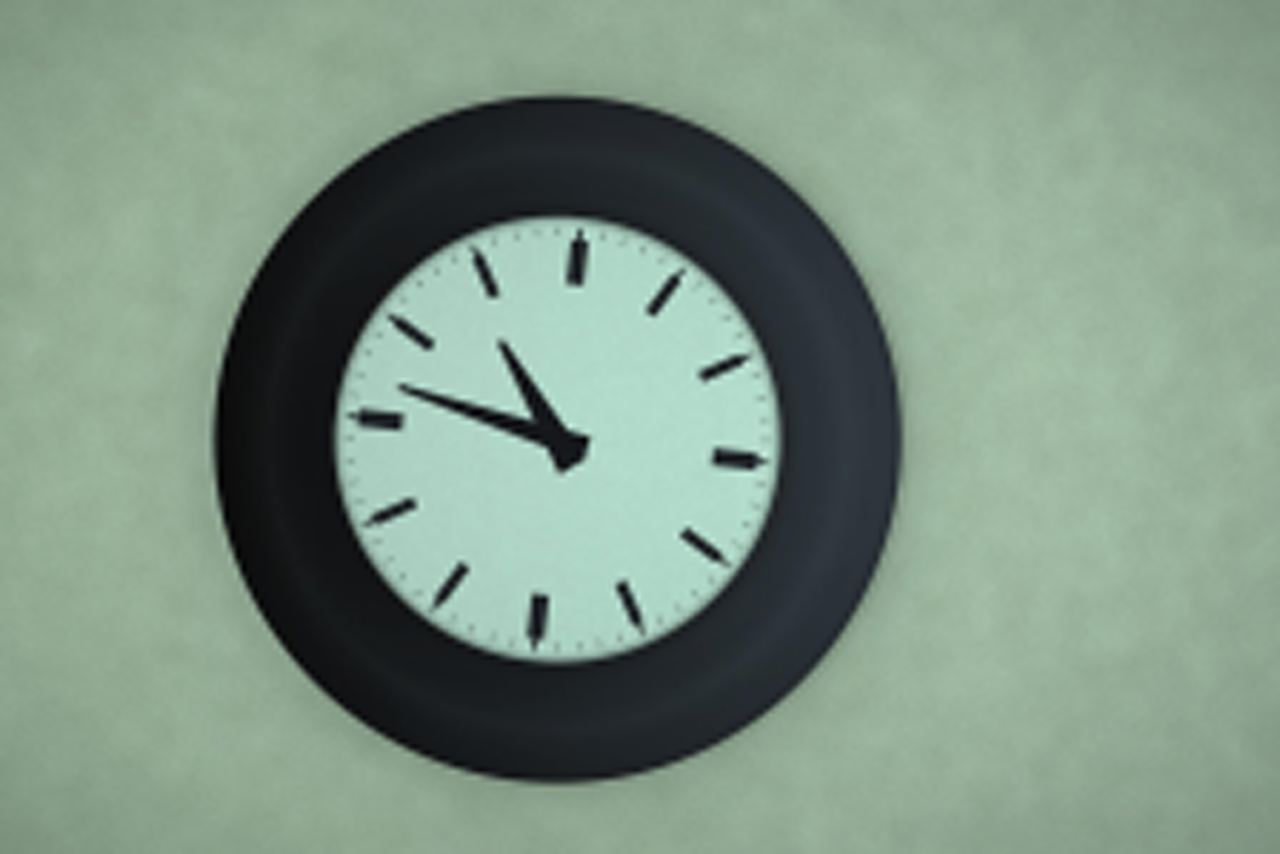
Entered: {"hour": 10, "minute": 47}
